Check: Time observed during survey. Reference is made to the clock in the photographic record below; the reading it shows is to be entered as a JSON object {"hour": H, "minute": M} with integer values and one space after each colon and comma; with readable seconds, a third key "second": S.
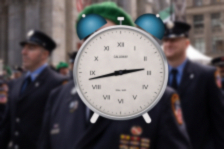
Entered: {"hour": 2, "minute": 43}
